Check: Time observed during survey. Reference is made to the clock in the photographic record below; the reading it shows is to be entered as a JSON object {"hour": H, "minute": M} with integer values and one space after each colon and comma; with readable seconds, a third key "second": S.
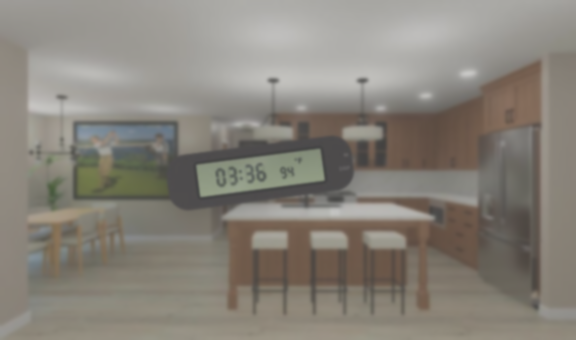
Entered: {"hour": 3, "minute": 36}
